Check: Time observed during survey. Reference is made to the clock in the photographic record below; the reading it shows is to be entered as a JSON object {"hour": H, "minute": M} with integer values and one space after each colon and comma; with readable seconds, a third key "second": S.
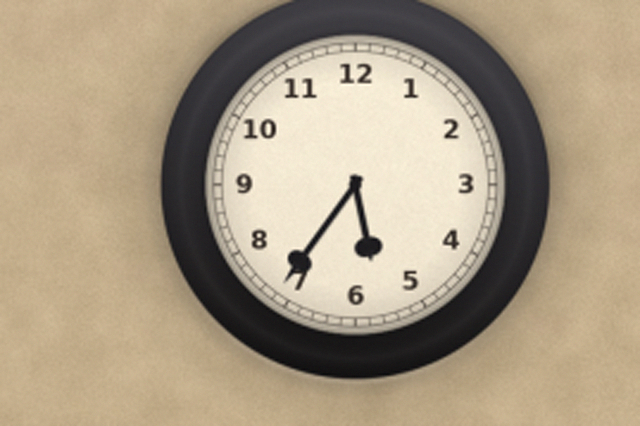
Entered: {"hour": 5, "minute": 36}
